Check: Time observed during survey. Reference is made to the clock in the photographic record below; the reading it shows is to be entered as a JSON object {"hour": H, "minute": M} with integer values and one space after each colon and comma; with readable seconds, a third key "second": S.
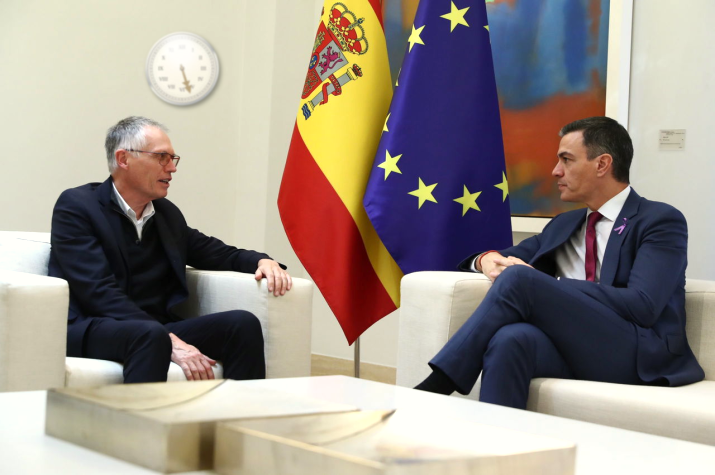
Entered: {"hour": 5, "minute": 27}
